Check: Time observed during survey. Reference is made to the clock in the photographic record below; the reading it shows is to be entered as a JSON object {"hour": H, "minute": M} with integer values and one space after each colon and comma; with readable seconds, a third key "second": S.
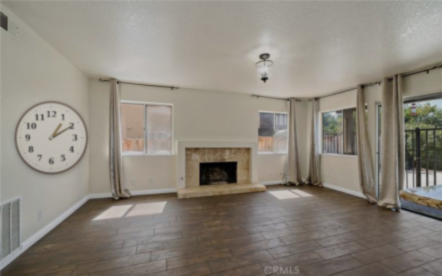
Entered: {"hour": 1, "minute": 10}
